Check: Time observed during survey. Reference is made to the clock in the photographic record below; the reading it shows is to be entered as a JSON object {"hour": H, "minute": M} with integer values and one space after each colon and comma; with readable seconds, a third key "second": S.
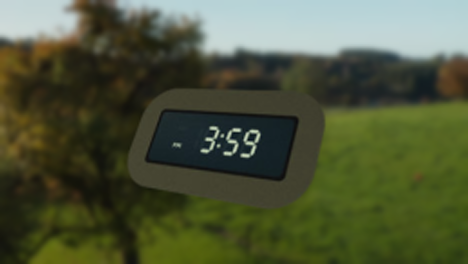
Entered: {"hour": 3, "minute": 59}
